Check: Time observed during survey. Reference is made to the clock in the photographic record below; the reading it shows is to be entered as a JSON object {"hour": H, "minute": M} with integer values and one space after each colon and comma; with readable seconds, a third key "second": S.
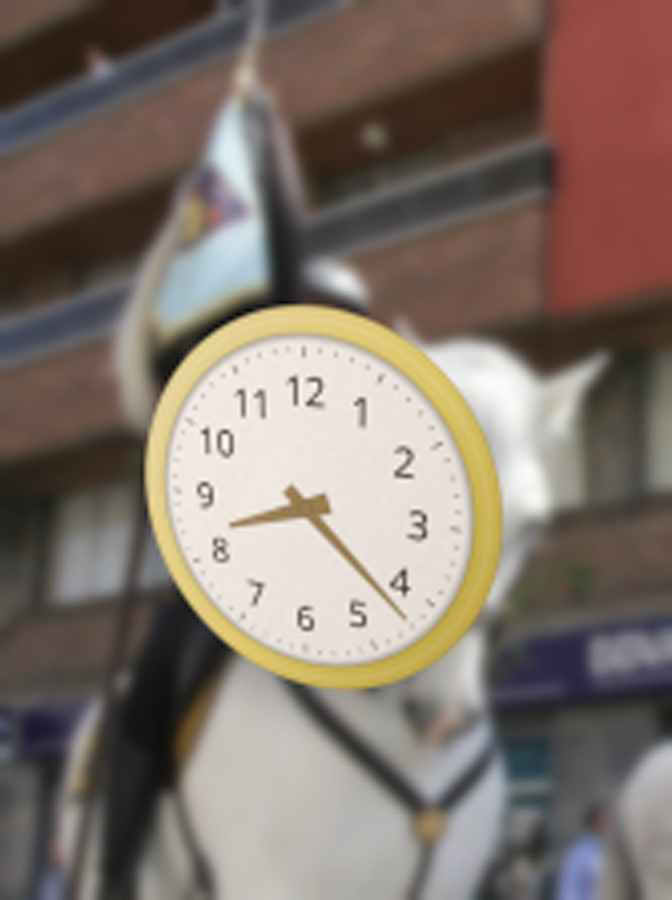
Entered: {"hour": 8, "minute": 22}
